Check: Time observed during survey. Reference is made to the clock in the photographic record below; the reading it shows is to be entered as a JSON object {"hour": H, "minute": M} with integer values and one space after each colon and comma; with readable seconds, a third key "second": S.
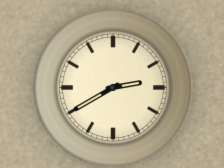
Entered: {"hour": 2, "minute": 40}
